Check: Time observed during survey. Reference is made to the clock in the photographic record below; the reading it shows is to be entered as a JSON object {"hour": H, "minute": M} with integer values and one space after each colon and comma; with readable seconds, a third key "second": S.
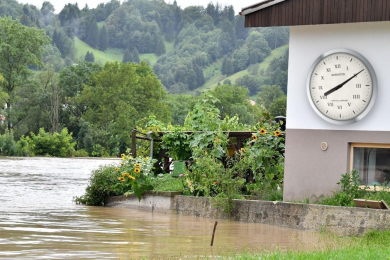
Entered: {"hour": 8, "minute": 10}
